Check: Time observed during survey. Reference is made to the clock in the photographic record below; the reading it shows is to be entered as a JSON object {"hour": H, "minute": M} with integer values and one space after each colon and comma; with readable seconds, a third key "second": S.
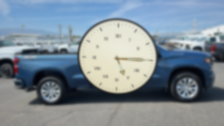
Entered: {"hour": 5, "minute": 15}
